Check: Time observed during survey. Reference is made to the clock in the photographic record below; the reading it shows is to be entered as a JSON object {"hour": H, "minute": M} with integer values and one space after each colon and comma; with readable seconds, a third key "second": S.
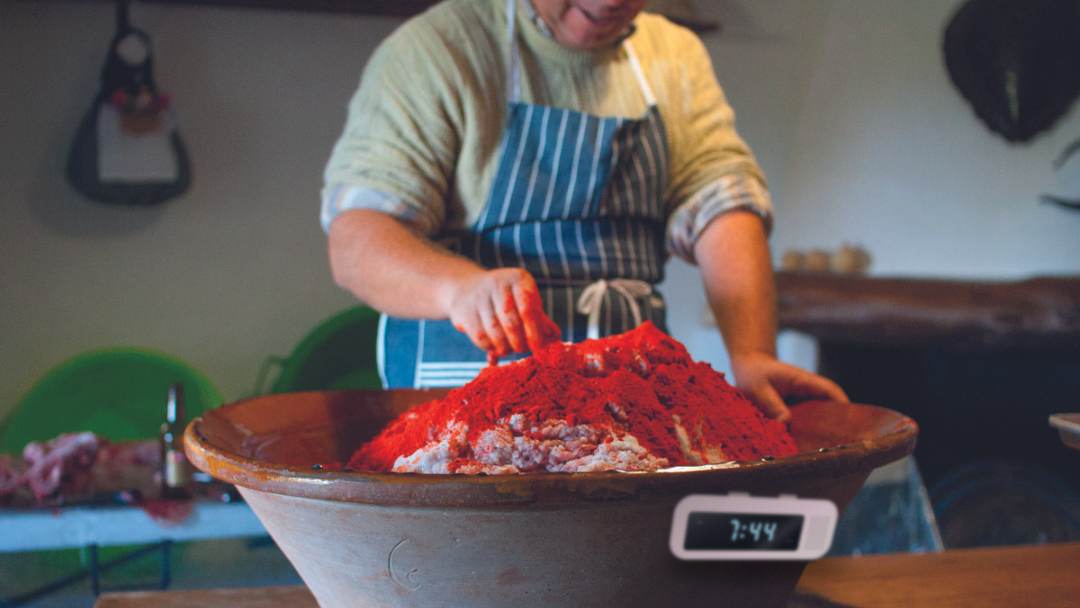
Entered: {"hour": 7, "minute": 44}
